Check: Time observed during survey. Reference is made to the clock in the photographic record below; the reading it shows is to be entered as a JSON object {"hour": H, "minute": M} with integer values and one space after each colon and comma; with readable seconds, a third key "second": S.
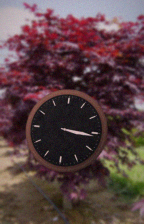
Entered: {"hour": 3, "minute": 16}
